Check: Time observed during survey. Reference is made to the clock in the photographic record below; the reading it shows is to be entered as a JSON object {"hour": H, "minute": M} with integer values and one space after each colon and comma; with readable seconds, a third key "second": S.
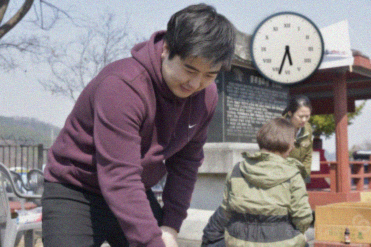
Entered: {"hour": 5, "minute": 33}
